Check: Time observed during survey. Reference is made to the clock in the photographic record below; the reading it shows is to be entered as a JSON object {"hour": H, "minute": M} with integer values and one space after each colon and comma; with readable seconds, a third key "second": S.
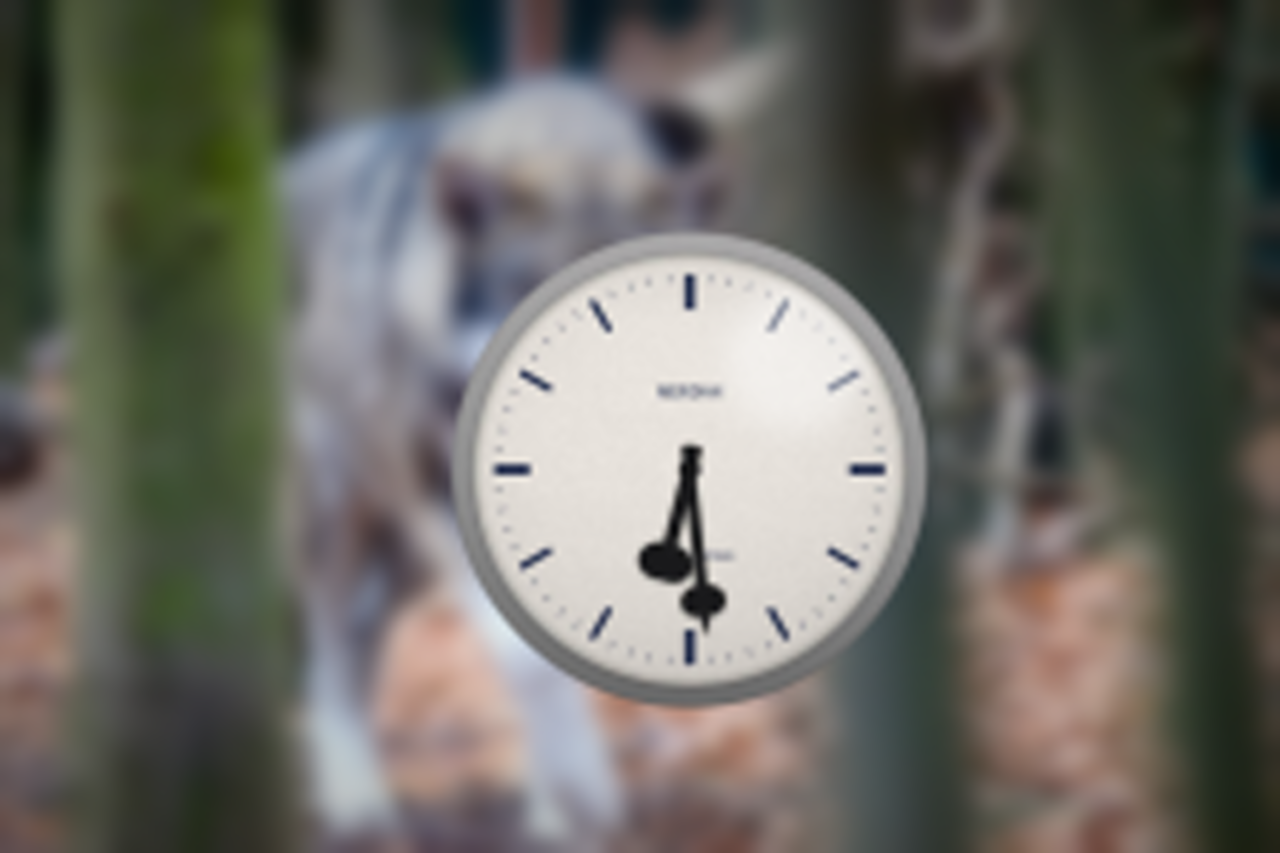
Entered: {"hour": 6, "minute": 29}
